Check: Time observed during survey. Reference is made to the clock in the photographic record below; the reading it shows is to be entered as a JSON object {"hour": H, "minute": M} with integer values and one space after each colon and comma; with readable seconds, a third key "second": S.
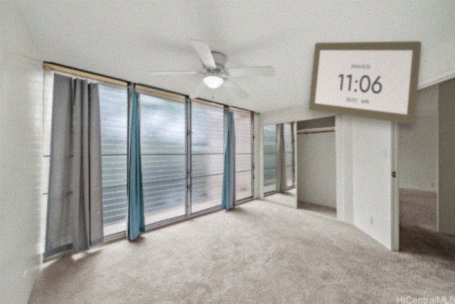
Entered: {"hour": 11, "minute": 6}
